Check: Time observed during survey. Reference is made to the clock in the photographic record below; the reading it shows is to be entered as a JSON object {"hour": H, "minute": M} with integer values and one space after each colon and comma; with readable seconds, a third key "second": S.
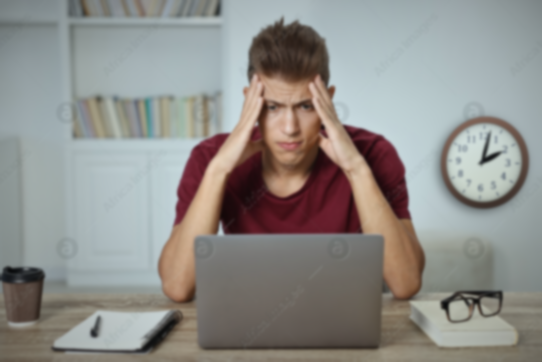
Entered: {"hour": 2, "minute": 2}
